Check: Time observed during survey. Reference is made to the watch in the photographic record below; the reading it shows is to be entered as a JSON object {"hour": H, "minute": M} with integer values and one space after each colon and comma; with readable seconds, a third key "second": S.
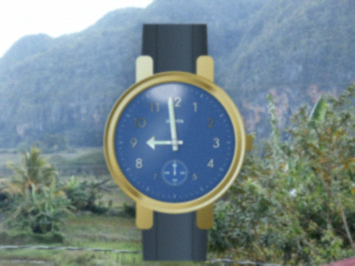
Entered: {"hour": 8, "minute": 59}
